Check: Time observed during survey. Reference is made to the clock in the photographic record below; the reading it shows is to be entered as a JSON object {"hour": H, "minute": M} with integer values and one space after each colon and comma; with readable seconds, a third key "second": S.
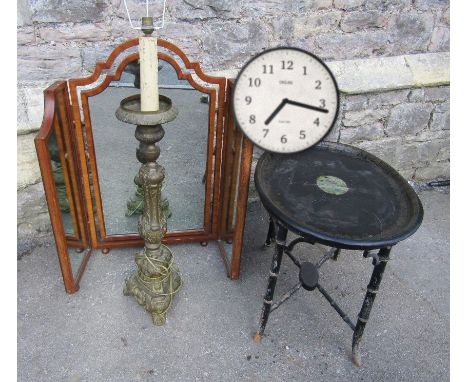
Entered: {"hour": 7, "minute": 17}
